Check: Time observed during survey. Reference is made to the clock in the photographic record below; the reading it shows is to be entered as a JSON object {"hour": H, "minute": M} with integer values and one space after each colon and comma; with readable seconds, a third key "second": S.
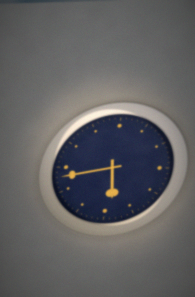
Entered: {"hour": 5, "minute": 43}
